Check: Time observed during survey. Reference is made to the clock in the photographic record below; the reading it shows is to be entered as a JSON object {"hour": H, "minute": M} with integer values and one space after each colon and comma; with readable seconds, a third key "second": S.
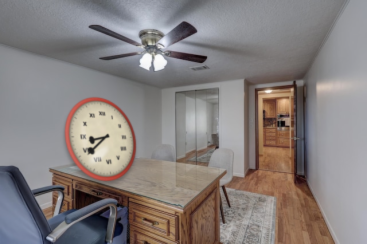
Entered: {"hour": 8, "minute": 39}
